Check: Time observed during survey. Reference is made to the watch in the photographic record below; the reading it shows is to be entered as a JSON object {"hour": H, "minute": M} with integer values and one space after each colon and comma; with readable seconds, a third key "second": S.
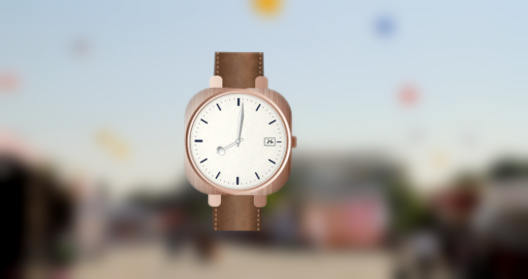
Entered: {"hour": 8, "minute": 1}
